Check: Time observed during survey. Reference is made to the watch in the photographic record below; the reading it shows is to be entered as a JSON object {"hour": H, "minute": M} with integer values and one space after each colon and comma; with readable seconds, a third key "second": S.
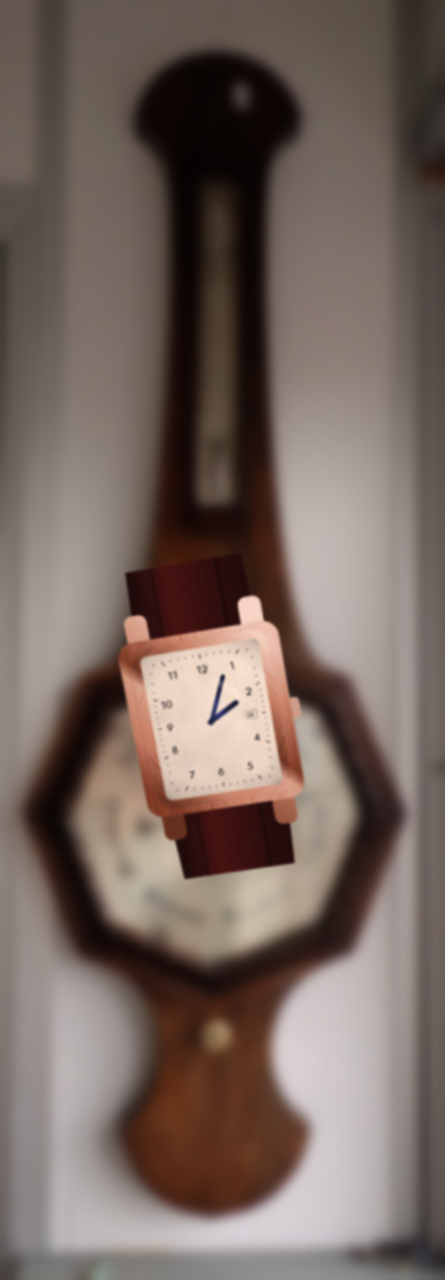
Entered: {"hour": 2, "minute": 4}
